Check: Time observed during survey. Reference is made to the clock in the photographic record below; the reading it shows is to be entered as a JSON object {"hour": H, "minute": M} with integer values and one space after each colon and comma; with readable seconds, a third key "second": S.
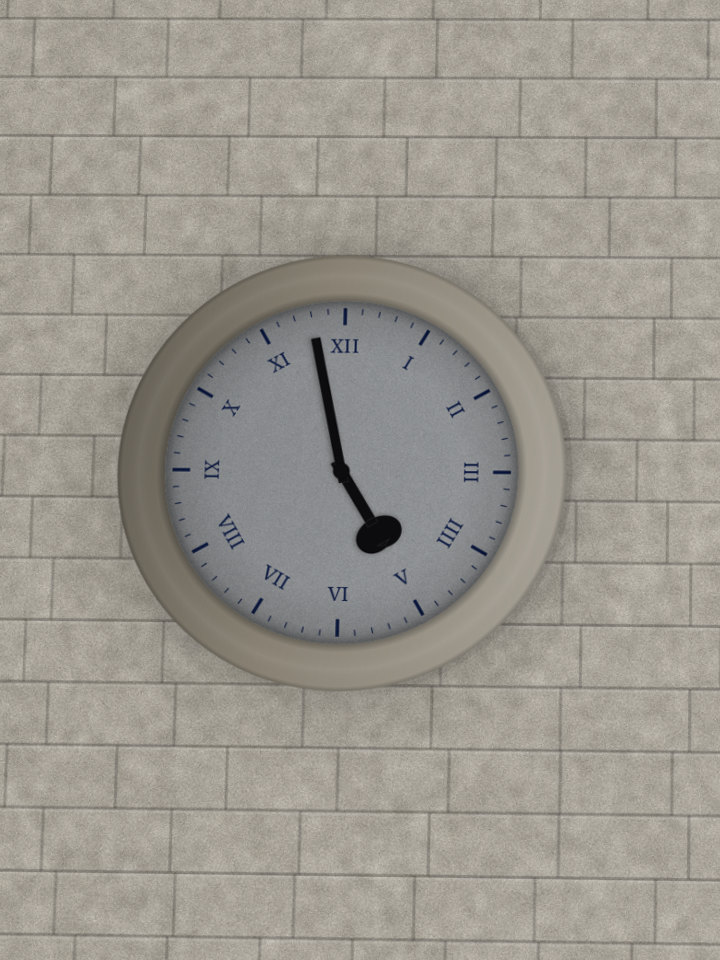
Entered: {"hour": 4, "minute": 58}
